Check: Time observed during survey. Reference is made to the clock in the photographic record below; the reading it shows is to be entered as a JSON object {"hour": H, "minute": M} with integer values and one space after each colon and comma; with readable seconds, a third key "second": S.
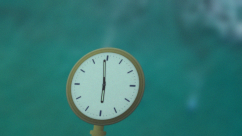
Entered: {"hour": 5, "minute": 59}
